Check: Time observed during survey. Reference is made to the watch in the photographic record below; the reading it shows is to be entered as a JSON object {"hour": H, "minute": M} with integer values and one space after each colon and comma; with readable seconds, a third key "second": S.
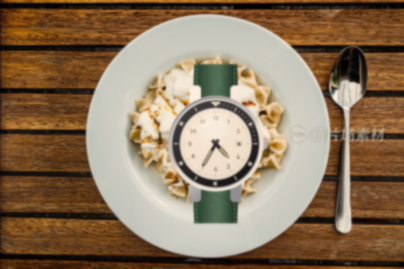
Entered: {"hour": 4, "minute": 35}
